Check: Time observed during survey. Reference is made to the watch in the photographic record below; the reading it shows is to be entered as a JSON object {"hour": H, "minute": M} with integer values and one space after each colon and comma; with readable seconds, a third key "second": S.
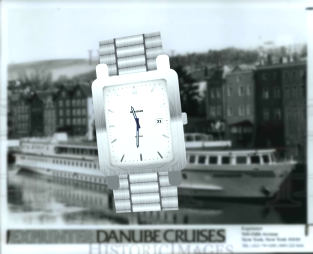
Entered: {"hour": 11, "minute": 31}
